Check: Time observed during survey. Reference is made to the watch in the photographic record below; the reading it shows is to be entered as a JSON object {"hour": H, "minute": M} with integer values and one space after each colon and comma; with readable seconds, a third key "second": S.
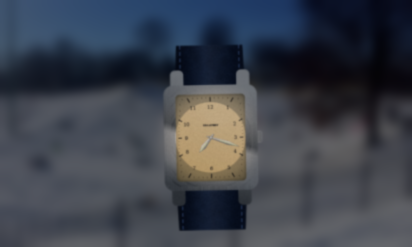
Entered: {"hour": 7, "minute": 18}
